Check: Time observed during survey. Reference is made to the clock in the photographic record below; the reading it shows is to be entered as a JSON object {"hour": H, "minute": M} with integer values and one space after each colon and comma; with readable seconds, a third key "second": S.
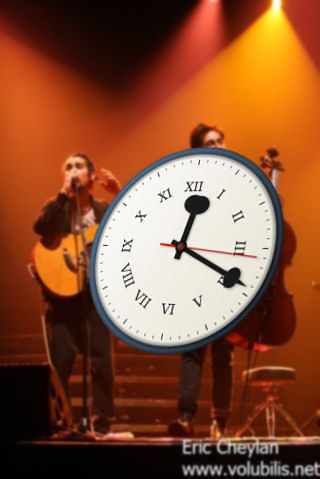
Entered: {"hour": 12, "minute": 19, "second": 16}
